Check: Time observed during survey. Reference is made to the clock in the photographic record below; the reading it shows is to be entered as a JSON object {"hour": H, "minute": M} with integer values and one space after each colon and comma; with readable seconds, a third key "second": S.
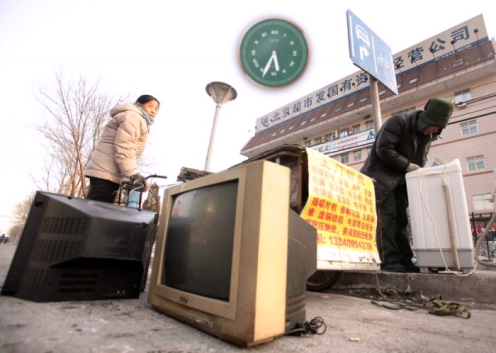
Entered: {"hour": 5, "minute": 34}
